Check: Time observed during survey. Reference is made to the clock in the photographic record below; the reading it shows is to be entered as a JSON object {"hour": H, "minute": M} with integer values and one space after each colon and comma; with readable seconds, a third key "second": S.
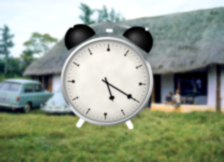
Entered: {"hour": 5, "minute": 20}
